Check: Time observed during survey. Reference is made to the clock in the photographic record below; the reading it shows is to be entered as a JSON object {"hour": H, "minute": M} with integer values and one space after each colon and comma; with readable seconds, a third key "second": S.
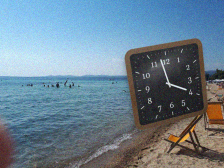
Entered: {"hour": 3, "minute": 58}
